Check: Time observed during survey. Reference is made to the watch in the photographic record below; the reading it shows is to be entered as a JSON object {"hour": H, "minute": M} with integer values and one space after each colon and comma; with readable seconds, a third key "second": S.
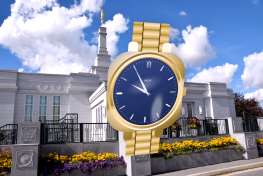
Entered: {"hour": 9, "minute": 55}
